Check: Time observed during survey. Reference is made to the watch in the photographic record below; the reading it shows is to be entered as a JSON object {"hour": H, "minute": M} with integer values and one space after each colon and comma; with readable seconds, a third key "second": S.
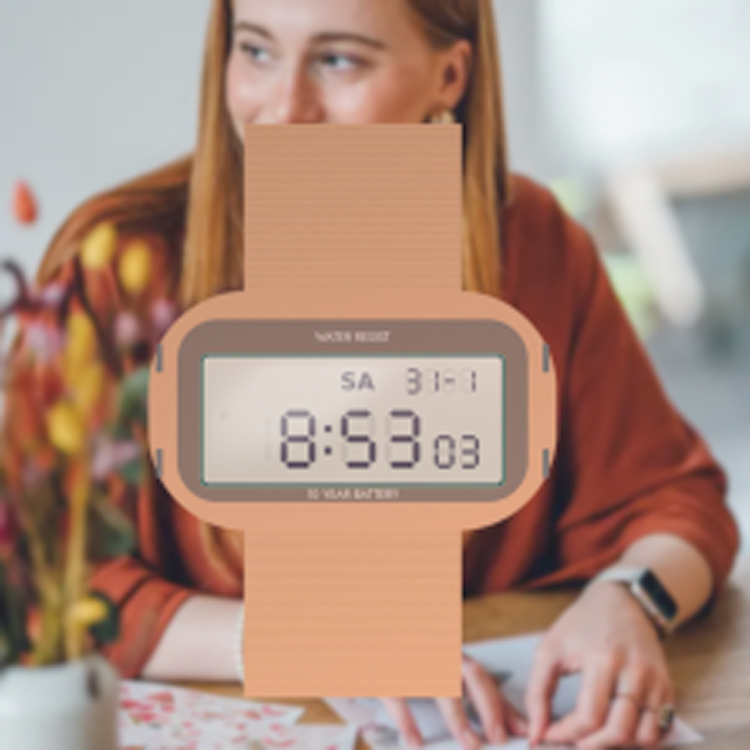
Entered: {"hour": 8, "minute": 53, "second": 3}
